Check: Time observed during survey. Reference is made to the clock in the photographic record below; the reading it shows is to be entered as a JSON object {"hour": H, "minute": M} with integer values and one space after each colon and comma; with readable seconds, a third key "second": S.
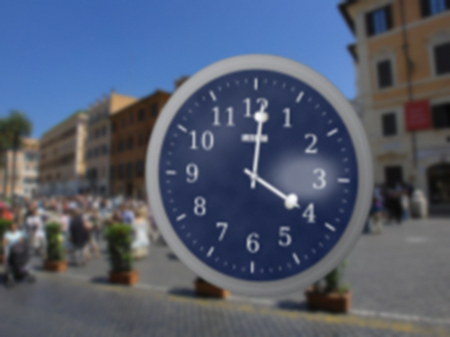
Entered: {"hour": 4, "minute": 1}
